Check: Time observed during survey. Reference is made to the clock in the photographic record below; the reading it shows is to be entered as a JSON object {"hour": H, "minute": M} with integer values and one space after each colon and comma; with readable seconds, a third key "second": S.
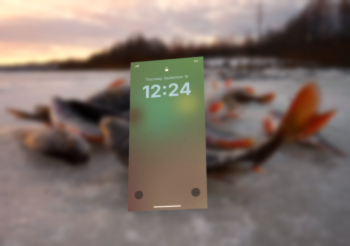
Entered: {"hour": 12, "minute": 24}
